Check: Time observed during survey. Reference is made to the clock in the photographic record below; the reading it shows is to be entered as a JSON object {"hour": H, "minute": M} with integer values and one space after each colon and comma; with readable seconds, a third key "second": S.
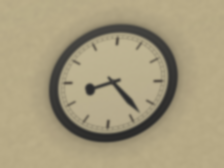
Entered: {"hour": 8, "minute": 23}
